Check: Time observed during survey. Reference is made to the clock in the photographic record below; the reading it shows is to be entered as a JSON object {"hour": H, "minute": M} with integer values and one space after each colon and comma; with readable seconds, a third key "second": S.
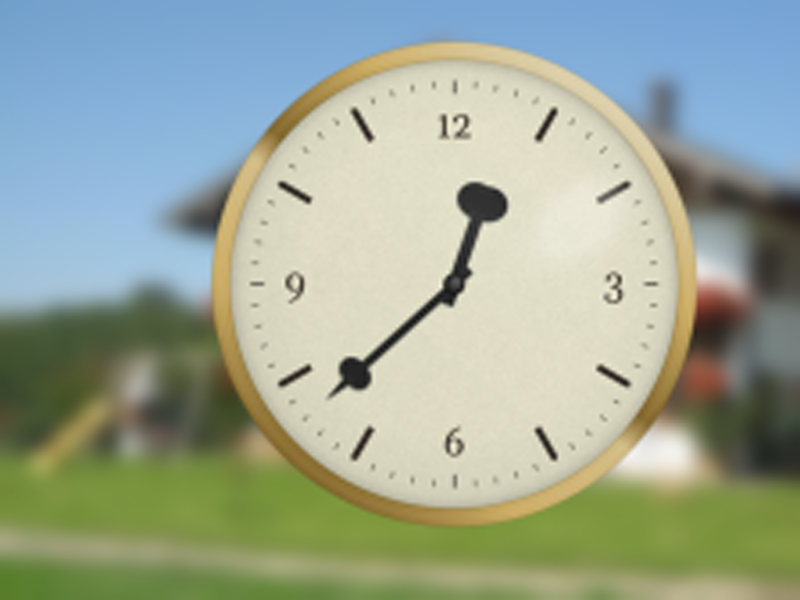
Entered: {"hour": 12, "minute": 38}
